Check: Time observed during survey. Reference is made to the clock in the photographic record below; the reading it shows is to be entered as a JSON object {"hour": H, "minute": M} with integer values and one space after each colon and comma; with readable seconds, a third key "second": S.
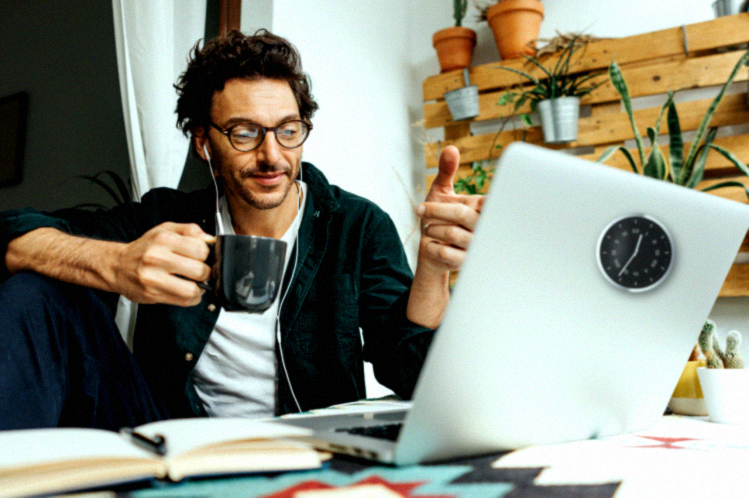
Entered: {"hour": 12, "minute": 36}
